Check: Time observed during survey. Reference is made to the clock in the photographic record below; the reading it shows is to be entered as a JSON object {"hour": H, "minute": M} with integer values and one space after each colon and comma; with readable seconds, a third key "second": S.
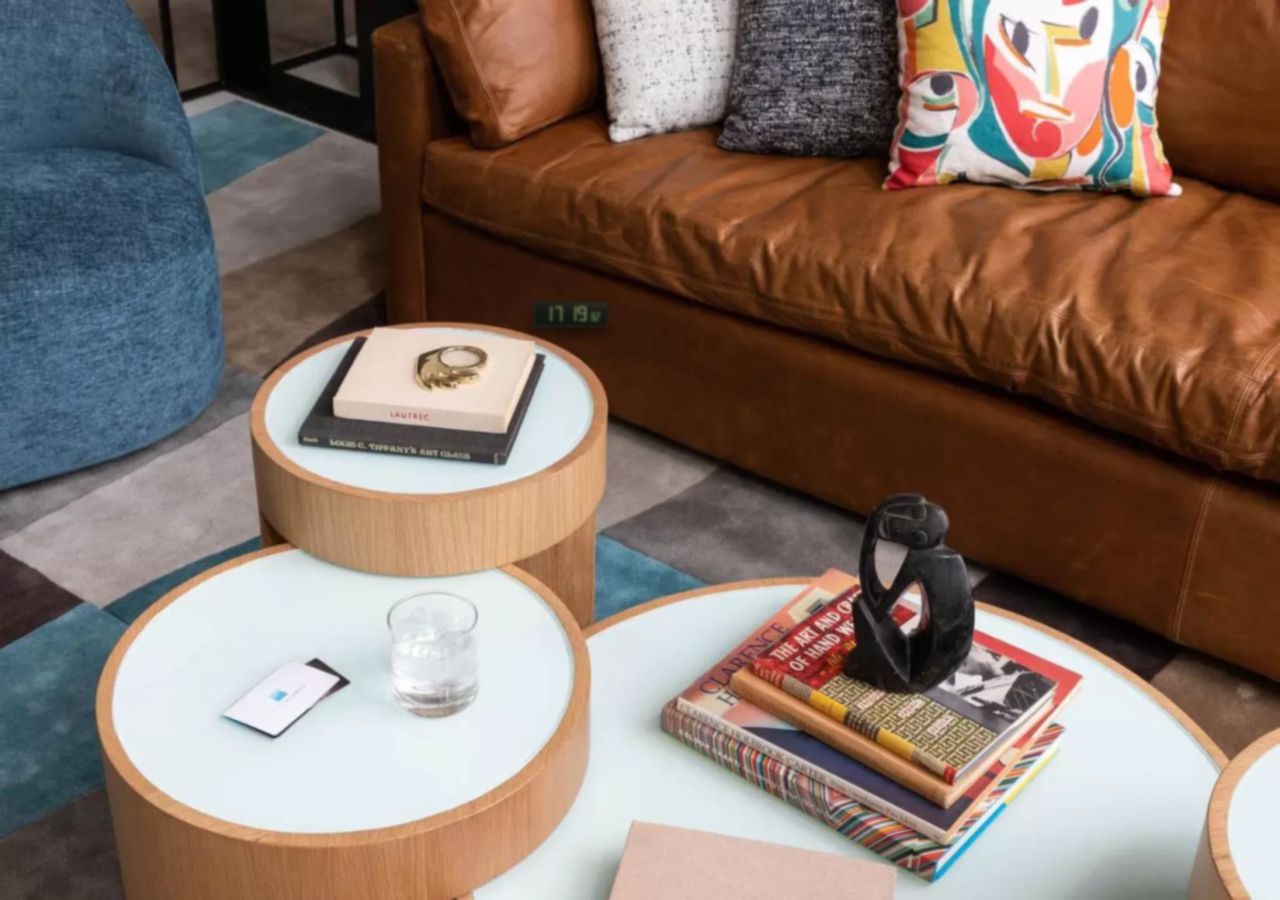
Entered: {"hour": 17, "minute": 19}
